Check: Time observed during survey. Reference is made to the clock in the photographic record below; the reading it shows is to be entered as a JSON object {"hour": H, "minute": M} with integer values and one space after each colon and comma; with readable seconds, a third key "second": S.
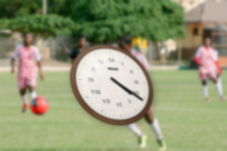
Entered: {"hour": 4, "minute": 21}
